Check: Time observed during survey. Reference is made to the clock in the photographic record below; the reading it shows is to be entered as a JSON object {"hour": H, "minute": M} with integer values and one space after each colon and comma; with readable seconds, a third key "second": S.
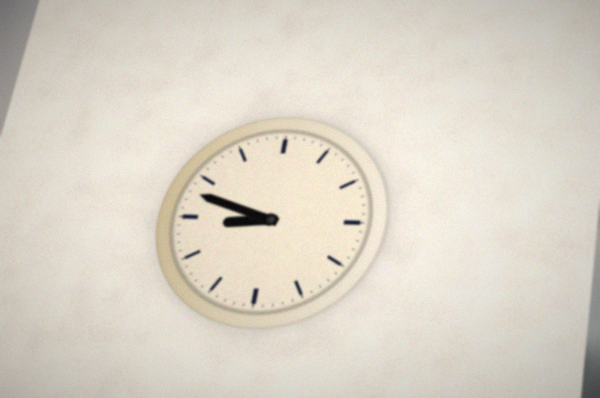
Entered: {"hour": 8, "minute": 48}
